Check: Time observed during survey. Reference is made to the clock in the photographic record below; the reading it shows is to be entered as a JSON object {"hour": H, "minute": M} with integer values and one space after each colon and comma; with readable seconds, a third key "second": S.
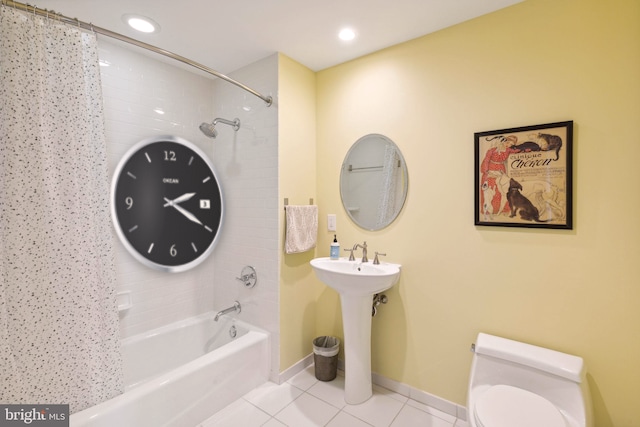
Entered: {"hour": 2, "minute": 20}
